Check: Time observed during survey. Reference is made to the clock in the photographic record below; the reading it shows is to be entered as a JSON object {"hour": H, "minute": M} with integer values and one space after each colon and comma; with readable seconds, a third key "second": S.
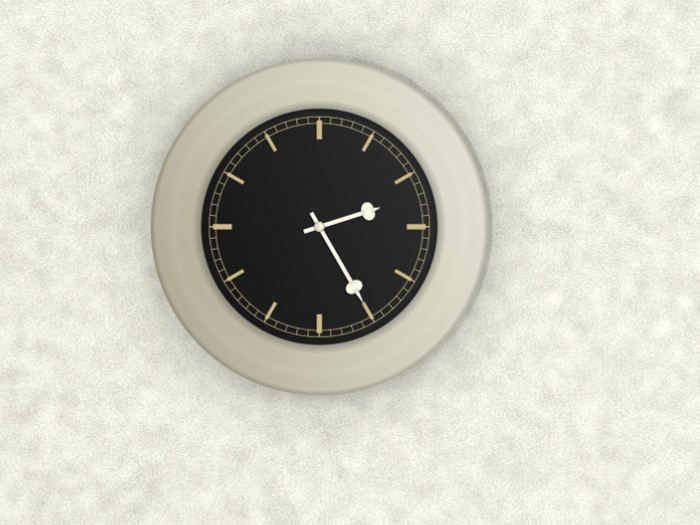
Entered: {"hour": 2, "minute": 25}
